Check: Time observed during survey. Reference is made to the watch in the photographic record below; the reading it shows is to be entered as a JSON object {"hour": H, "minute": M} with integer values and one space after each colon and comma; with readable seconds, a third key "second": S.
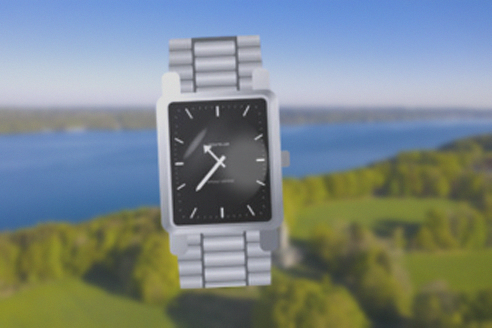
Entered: {"hour": 10, "minute": 37}
